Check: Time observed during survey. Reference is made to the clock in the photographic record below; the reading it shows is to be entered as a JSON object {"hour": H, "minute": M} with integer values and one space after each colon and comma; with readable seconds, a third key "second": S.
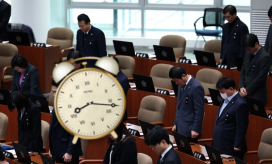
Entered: {"hour": 8, "minute": 17}
